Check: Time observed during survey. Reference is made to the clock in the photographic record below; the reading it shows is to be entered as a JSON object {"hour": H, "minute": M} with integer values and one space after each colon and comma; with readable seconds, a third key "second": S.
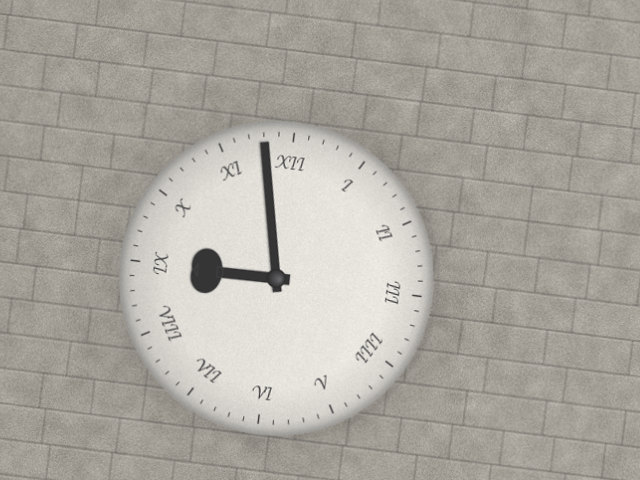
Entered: {"hour": 8, "minute": 58}
